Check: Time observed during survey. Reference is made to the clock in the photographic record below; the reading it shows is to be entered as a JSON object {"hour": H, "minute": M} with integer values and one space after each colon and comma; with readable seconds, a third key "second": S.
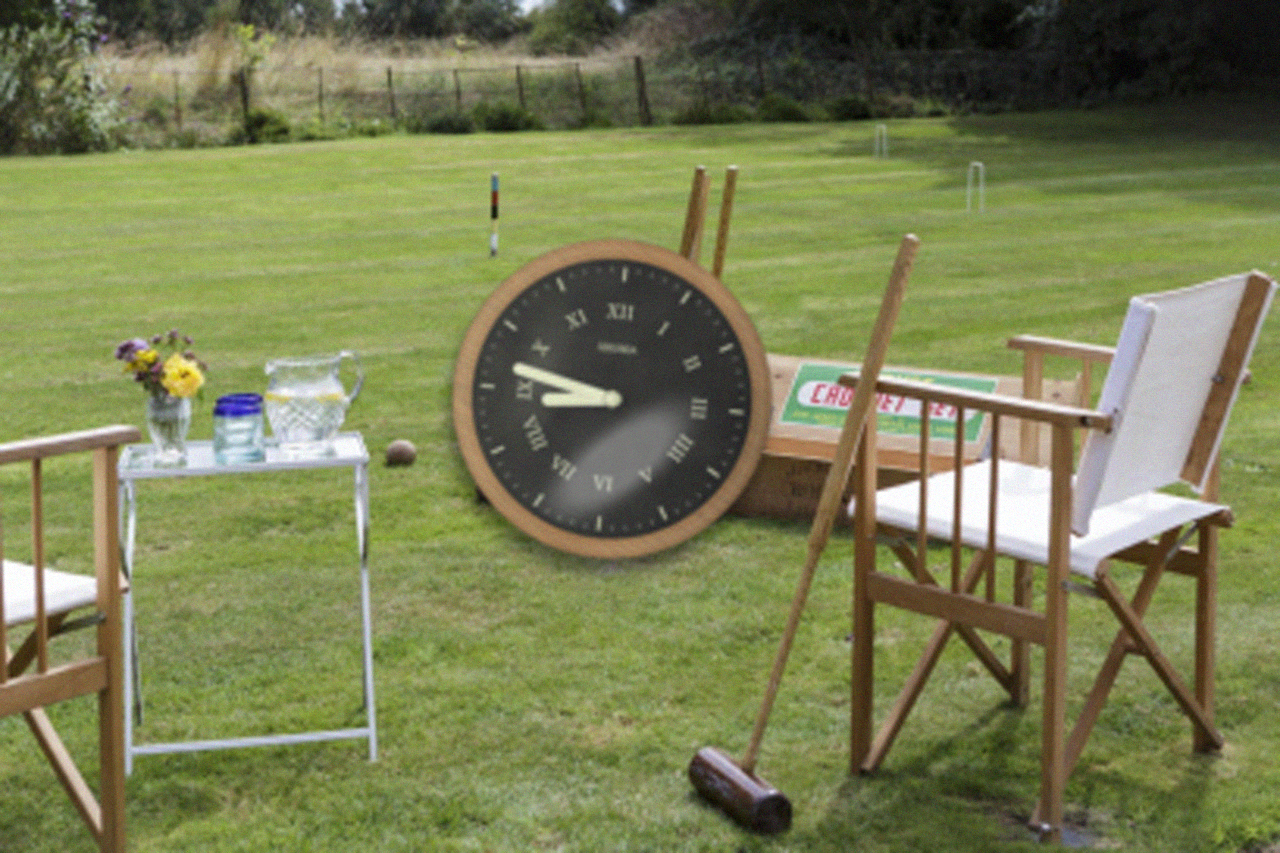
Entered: {"hour": 8, "minute": 47}
